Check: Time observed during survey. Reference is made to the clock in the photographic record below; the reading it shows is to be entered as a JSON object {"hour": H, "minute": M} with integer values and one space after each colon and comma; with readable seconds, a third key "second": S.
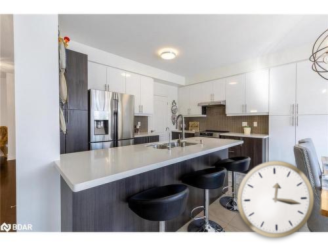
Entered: {"hour": 12, "minute": 17}
